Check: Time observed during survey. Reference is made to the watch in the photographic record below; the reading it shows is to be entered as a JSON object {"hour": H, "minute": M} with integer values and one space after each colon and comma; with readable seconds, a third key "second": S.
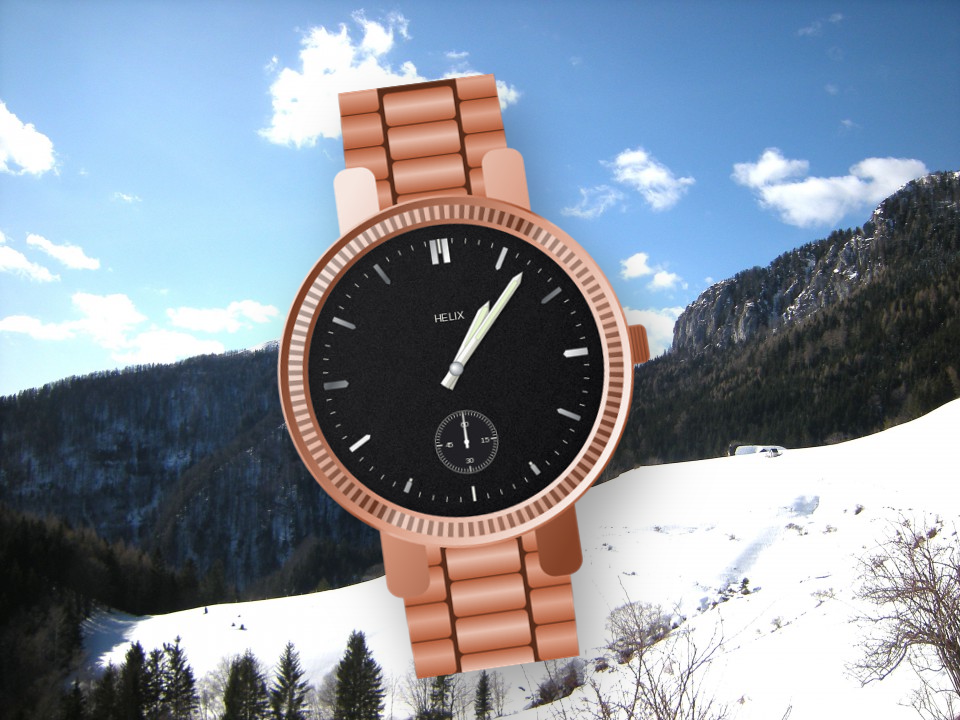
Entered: {"hour": 1, "minute": 7}
